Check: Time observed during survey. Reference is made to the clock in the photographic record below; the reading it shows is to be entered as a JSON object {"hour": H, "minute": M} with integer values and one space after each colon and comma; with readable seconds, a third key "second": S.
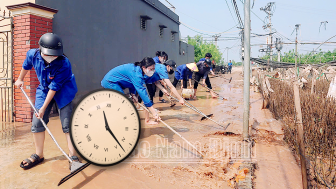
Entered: {"hour": 11, "minute": 23}
